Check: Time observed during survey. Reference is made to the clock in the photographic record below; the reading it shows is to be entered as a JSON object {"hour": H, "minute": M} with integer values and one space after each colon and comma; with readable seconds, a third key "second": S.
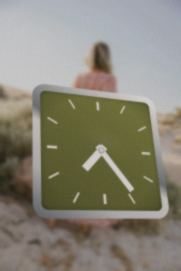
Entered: {"hour": 7, "minute": 24}
